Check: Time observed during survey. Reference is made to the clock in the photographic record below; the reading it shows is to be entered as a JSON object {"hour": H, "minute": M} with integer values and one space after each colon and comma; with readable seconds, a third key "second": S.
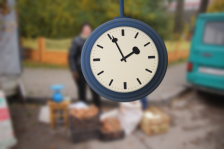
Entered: {"hour": 1, "minute": 56}
